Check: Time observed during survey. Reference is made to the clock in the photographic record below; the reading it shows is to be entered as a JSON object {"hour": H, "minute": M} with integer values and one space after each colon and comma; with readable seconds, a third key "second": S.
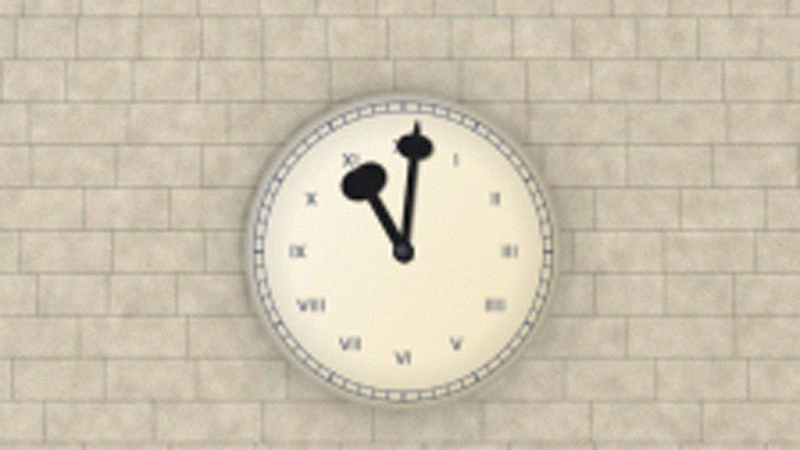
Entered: {"hour": 11, "minute": 1}
